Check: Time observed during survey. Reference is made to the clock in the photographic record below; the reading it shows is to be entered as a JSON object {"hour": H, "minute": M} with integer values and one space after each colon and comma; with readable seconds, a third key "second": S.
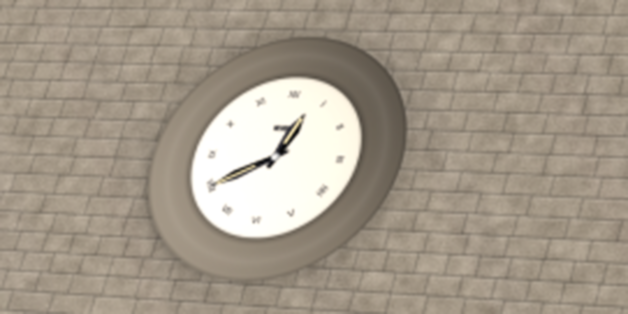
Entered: {"hour": 12, "minute": 40}
